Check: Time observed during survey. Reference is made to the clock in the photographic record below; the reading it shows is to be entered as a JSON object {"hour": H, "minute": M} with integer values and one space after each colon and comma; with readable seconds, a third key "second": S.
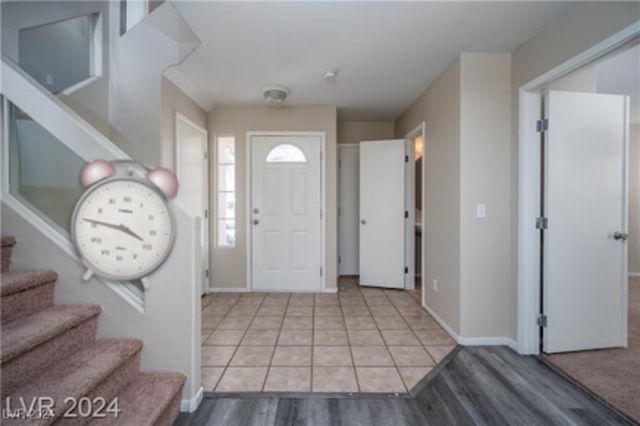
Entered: {"hour": 3, "minute": 46}
